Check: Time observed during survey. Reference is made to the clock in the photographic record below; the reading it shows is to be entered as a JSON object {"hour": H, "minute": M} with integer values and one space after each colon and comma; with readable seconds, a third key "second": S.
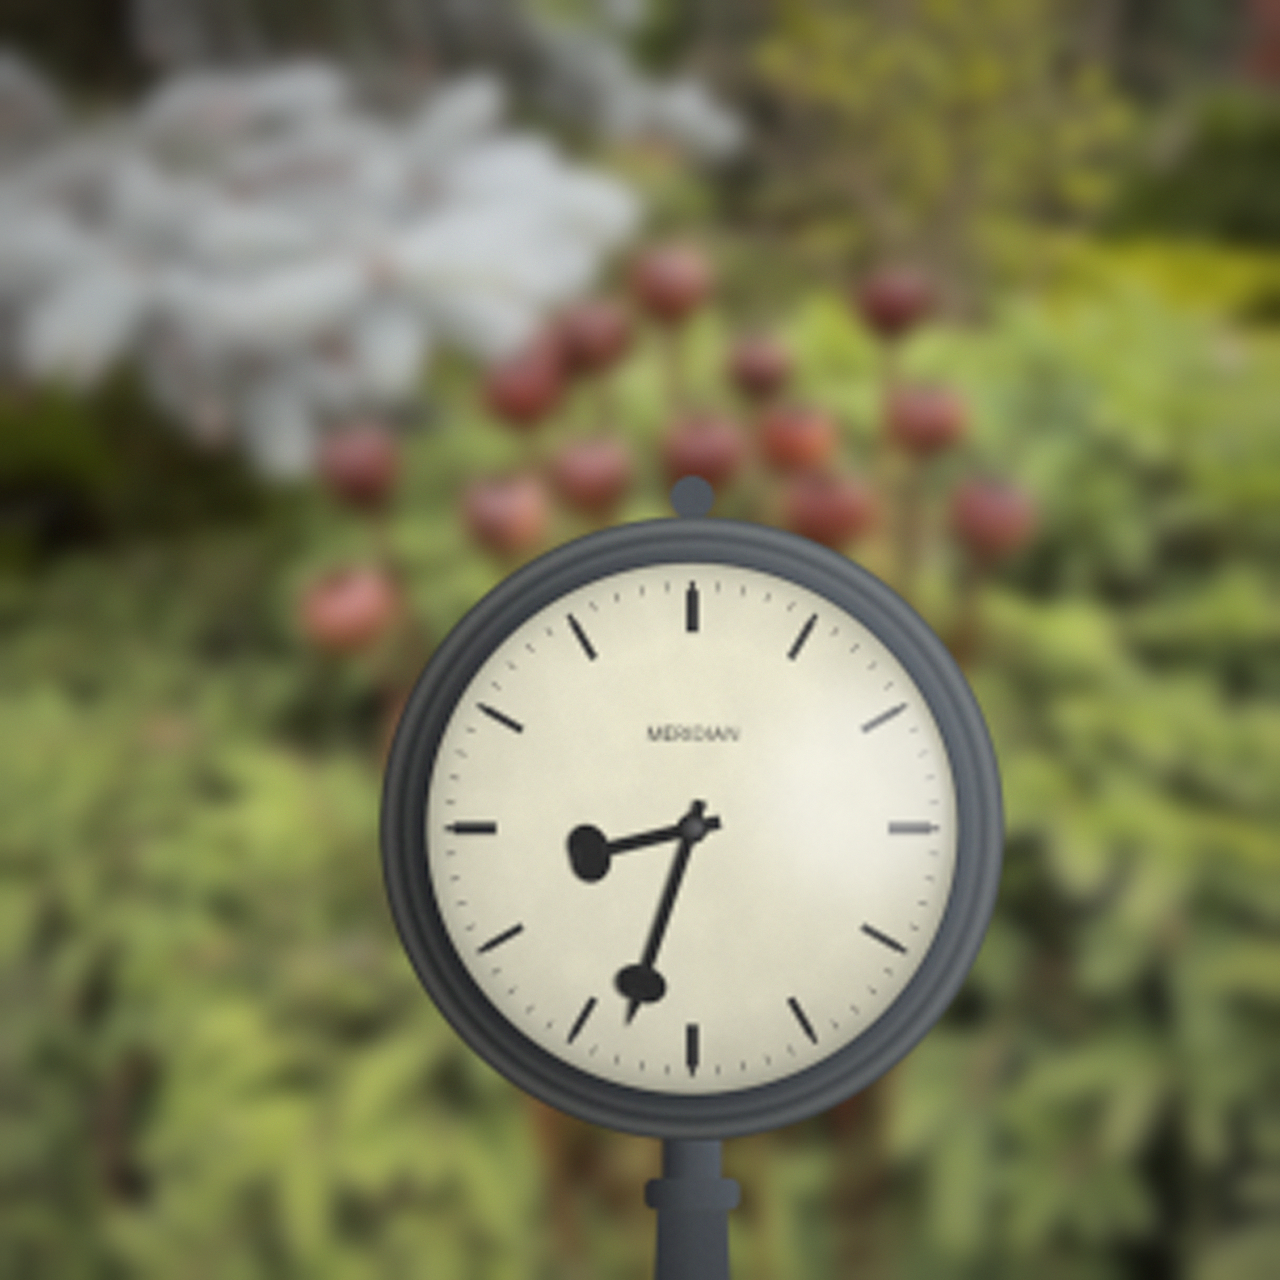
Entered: {"hour": 8, "minute": 33}
